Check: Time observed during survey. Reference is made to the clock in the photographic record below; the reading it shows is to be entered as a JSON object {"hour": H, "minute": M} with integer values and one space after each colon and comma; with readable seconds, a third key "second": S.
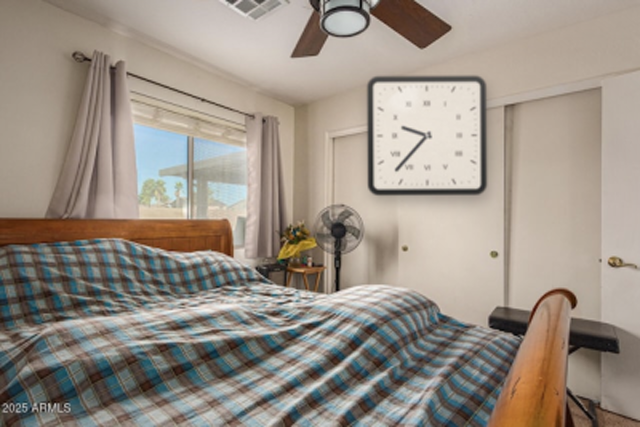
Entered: {"hour": 9, "minute": 37}
